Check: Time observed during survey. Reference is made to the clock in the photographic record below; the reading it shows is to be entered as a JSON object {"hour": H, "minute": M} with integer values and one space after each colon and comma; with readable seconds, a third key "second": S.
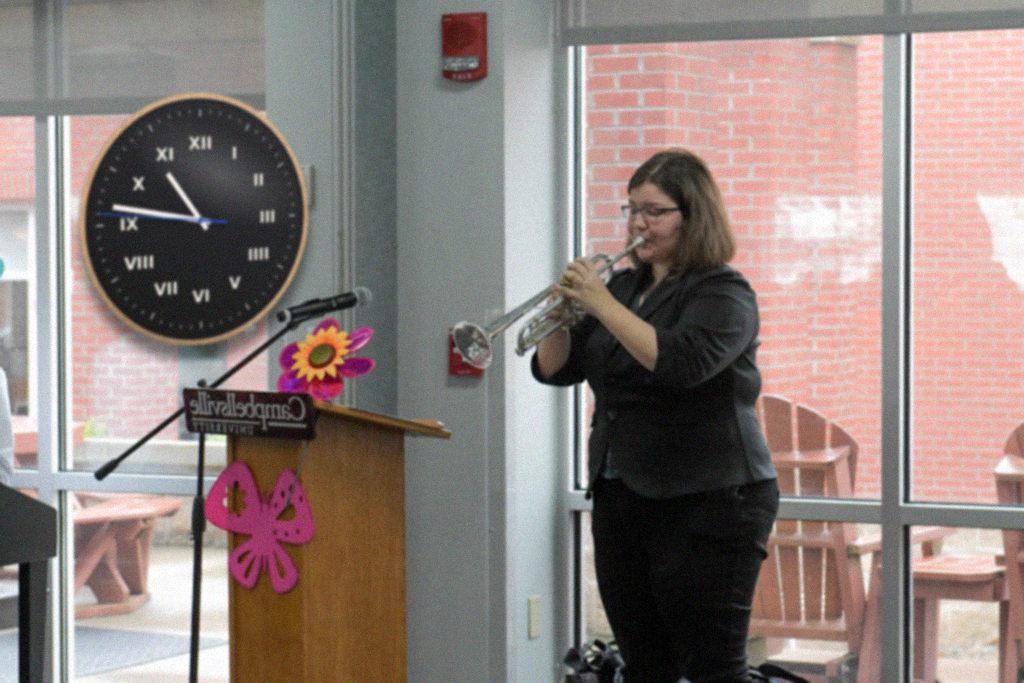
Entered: {"hour": 10, "minute": 46, "second": 46}
